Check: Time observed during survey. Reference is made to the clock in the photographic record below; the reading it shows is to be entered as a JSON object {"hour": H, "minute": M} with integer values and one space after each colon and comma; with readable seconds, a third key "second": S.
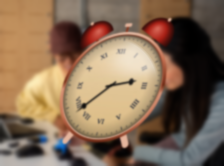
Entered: {"hour": 2, "minute": 38}
